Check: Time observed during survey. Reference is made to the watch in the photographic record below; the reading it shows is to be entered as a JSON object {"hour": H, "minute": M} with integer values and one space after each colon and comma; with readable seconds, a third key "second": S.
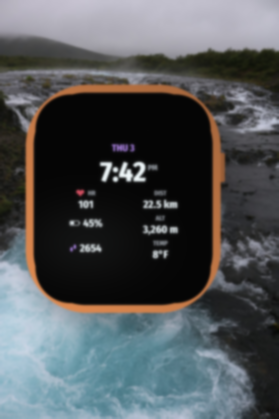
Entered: {"hour": 7, "minute": 42}
